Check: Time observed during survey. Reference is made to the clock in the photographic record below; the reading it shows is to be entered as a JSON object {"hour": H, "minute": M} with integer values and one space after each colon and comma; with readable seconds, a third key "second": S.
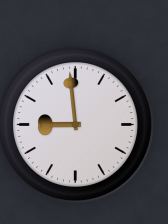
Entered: {"hour": 8, "minute": 59}
